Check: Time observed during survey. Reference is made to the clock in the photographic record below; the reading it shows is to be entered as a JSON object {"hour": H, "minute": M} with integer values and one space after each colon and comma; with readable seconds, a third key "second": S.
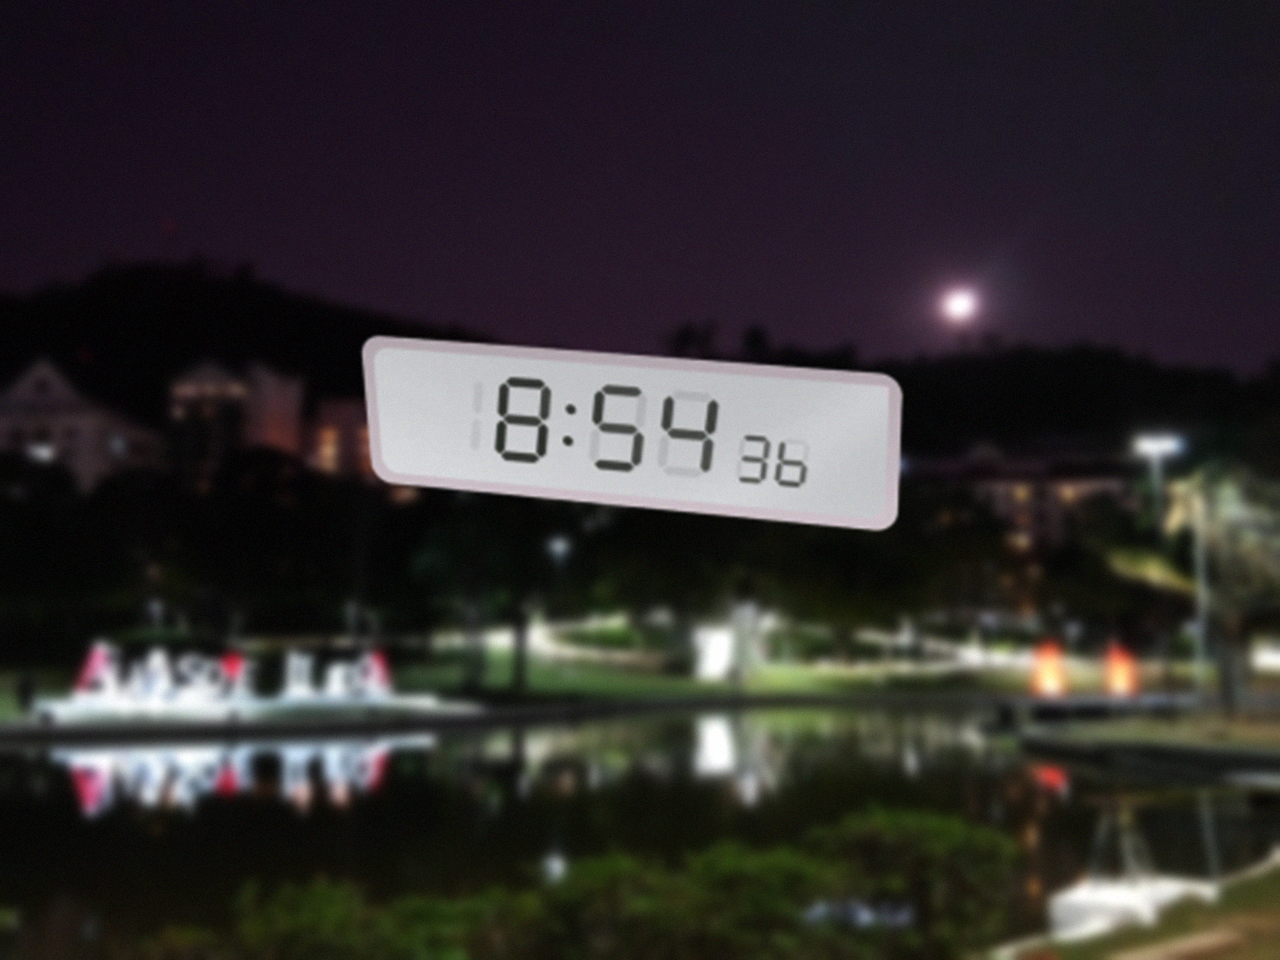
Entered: {"hour": 8, "minute": 54, "second": 36}
